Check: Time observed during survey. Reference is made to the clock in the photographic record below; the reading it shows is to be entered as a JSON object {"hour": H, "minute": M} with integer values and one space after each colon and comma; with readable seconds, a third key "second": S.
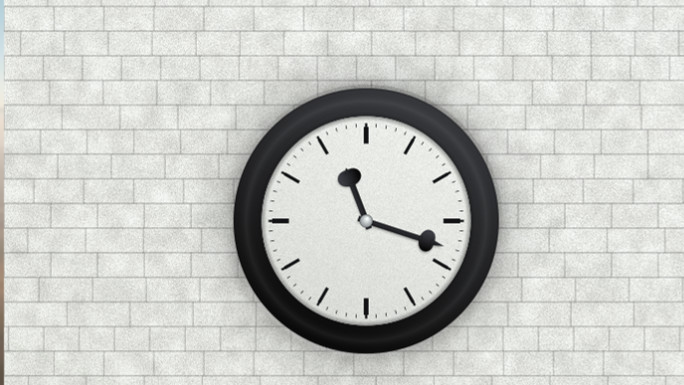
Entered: {"hour": 11, "minute": 18}
